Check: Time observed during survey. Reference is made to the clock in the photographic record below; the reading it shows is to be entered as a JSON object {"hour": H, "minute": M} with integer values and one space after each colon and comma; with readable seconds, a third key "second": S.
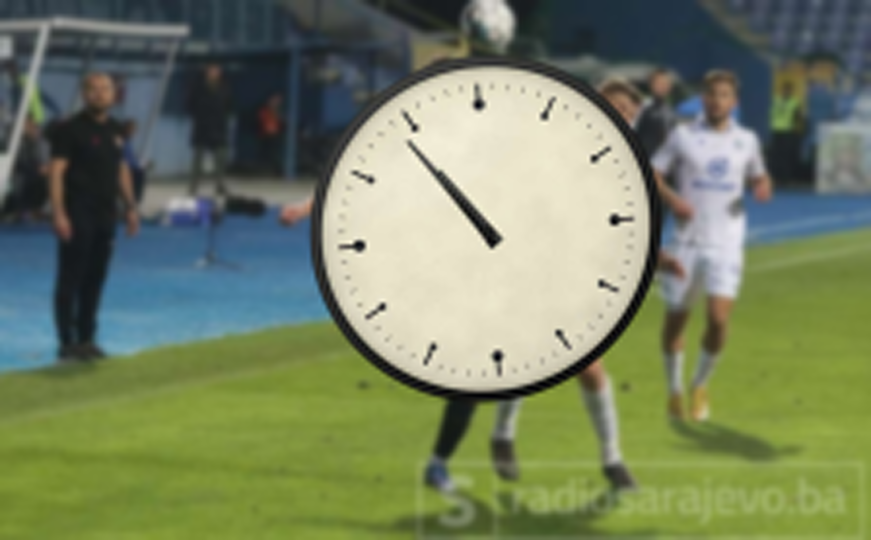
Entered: {"hour": 10, "minute": 54}
